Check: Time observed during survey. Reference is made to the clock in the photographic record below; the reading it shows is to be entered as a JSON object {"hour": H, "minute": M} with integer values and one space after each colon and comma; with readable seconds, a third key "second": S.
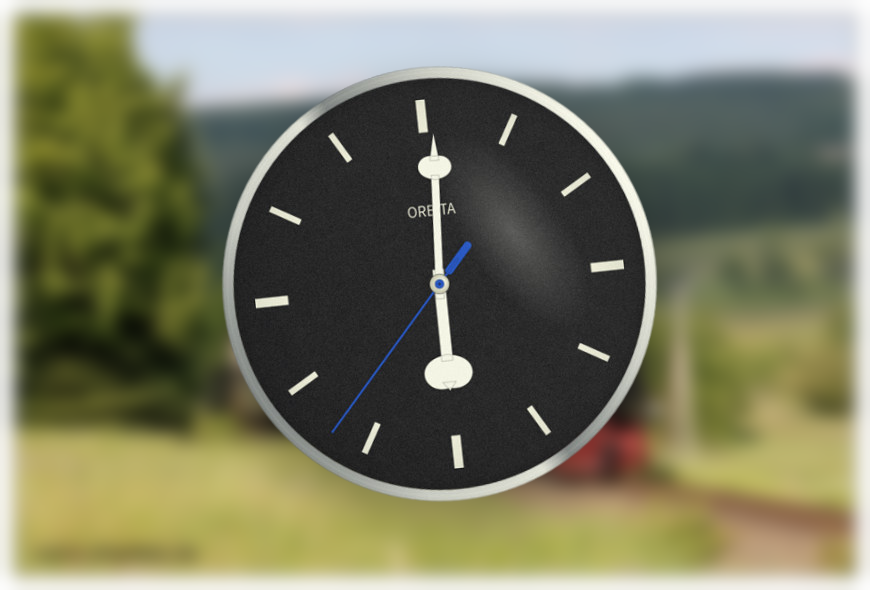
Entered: {"hour": 6, "minute": 0, "second": 37}
